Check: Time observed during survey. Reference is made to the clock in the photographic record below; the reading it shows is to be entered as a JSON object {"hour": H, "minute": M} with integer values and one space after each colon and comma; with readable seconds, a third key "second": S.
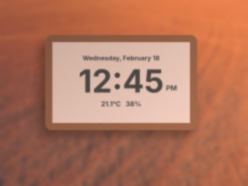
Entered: {"hour": 12, "minute": 45}
